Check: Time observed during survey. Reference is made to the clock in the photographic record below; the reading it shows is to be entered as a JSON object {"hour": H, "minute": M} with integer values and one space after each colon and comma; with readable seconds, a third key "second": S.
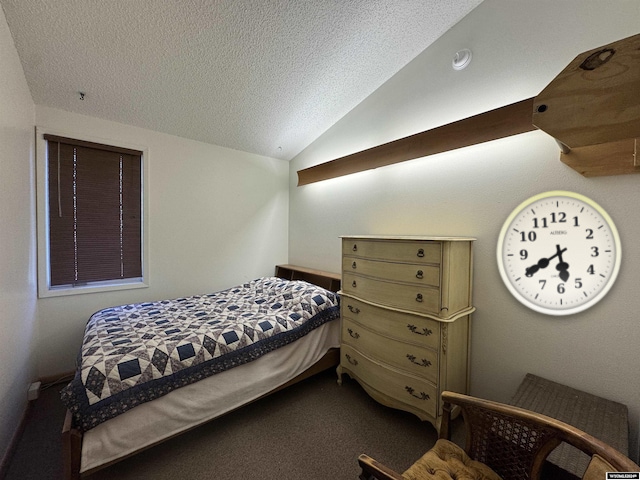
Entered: {"hour": 5, "minute": 40}
